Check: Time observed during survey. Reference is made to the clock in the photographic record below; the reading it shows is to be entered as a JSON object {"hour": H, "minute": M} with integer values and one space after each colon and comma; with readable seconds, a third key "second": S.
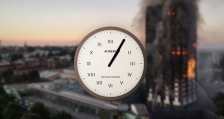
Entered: {"hour": 1, "minute": 5}
